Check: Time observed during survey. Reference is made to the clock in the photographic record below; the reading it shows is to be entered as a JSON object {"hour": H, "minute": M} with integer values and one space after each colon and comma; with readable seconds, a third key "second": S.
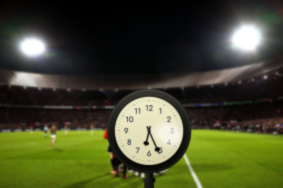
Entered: {"hour": 6, "minute": 26}
